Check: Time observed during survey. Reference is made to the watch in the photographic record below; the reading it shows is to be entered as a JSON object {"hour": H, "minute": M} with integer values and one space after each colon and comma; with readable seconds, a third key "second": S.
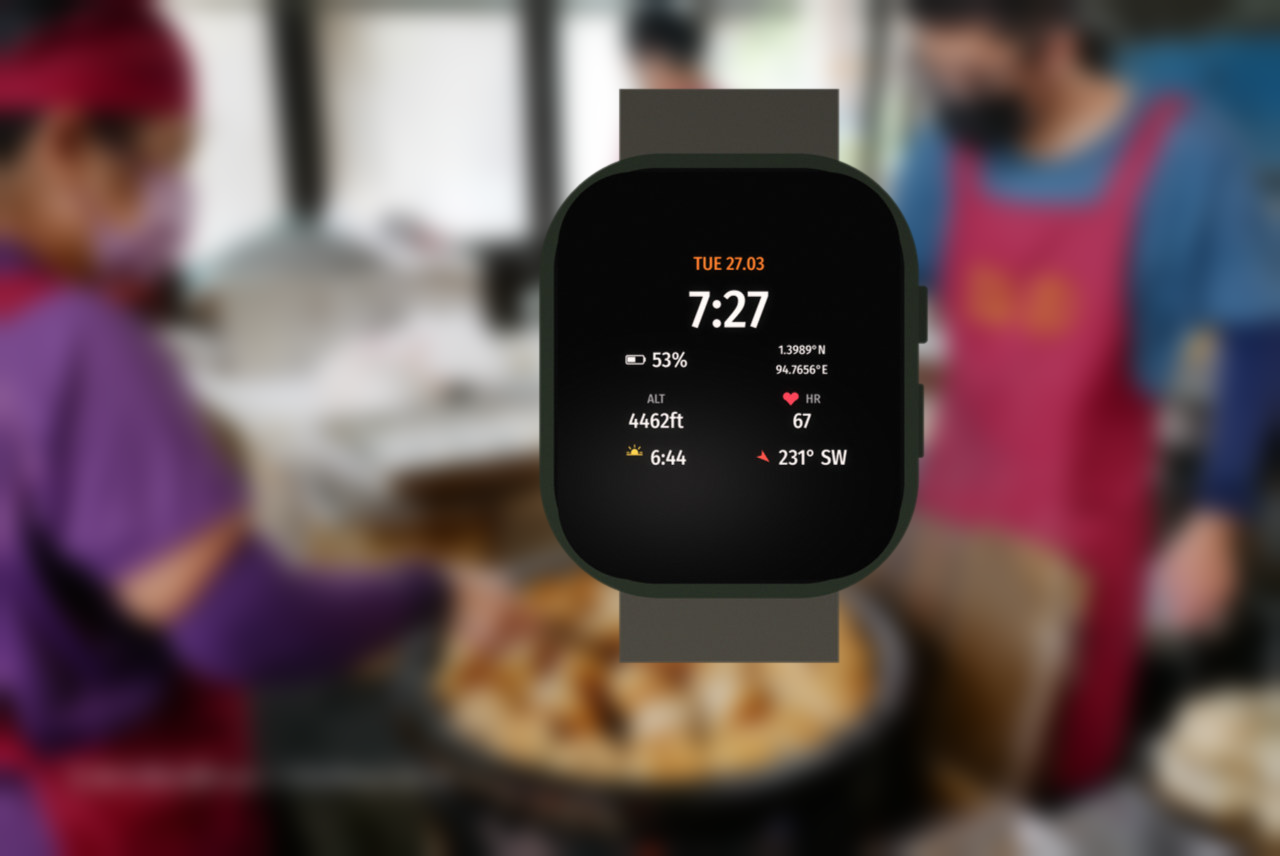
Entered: {"hour": 7, "minute": 27}
